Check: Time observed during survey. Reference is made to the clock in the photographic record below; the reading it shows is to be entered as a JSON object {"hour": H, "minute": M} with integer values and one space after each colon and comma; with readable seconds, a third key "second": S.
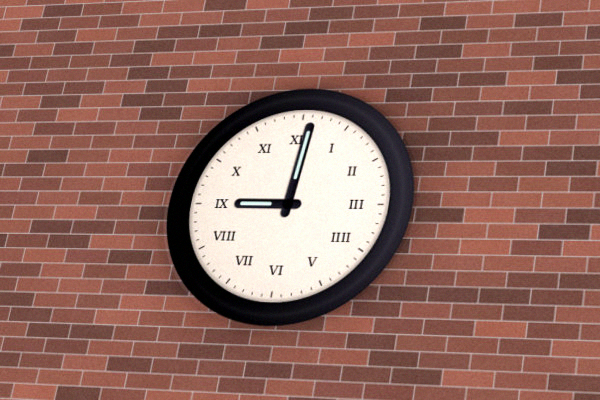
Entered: {"hour": 9, "minute": 1}
